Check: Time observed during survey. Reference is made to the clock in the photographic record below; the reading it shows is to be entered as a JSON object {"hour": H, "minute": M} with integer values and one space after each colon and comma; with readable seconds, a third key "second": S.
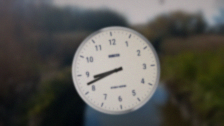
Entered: {"hour": 8, "minute": 42}
